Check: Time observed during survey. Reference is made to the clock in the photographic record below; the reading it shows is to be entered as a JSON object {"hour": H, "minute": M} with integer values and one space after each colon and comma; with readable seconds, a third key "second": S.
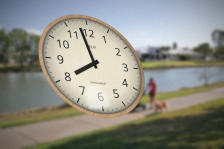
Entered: {"hour": 7, "minute": 58}
